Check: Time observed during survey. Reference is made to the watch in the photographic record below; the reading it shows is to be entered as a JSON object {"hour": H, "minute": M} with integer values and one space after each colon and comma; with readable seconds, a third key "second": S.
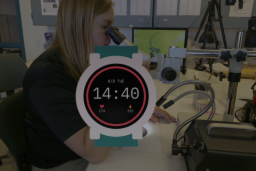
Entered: {"hour": 14, "minute": 40}
